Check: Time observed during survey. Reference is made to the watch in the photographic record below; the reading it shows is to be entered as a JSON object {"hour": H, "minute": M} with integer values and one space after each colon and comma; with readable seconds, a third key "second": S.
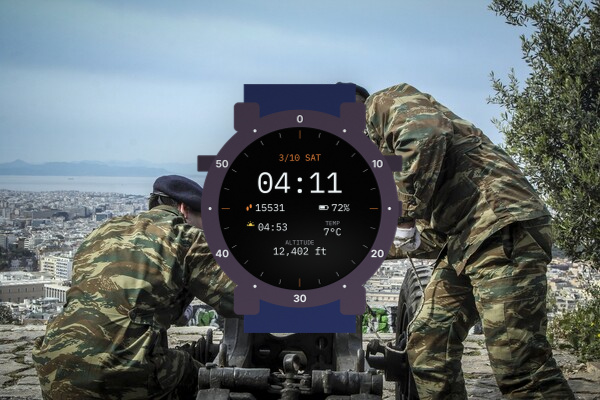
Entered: {"hour": 4, "minute": 11}
